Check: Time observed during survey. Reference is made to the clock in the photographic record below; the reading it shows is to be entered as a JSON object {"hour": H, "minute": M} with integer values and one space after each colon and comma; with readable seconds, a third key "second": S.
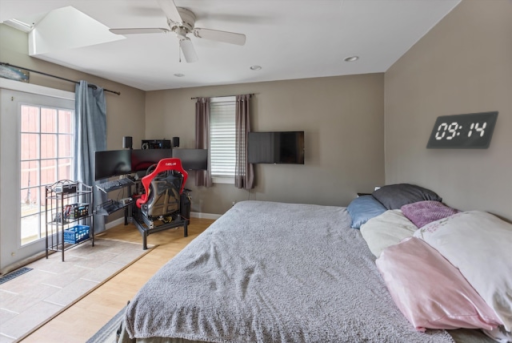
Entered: {"hour": 9, "minute": 14}
